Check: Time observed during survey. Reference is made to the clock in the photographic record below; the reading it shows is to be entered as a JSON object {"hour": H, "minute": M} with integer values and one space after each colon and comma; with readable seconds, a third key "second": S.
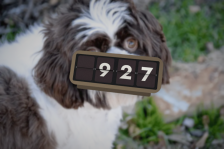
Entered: {"hour": 9, "minute": 27}
